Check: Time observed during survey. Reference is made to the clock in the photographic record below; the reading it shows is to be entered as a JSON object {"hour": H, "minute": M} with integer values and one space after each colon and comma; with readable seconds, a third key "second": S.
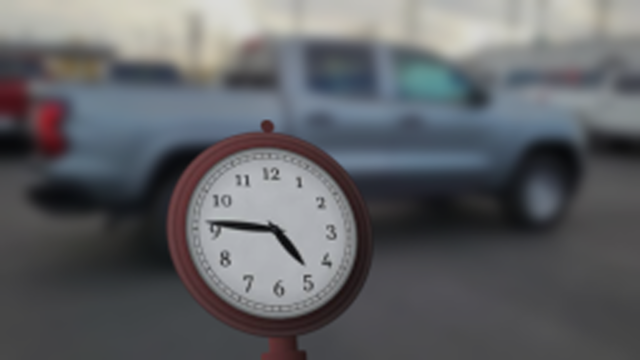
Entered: {"hour": 4, "minute": 46}
